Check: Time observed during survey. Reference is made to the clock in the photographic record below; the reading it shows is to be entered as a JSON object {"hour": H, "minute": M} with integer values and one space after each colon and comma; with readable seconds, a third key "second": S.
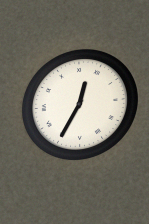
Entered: {"hour": 11, "minute": 30}
